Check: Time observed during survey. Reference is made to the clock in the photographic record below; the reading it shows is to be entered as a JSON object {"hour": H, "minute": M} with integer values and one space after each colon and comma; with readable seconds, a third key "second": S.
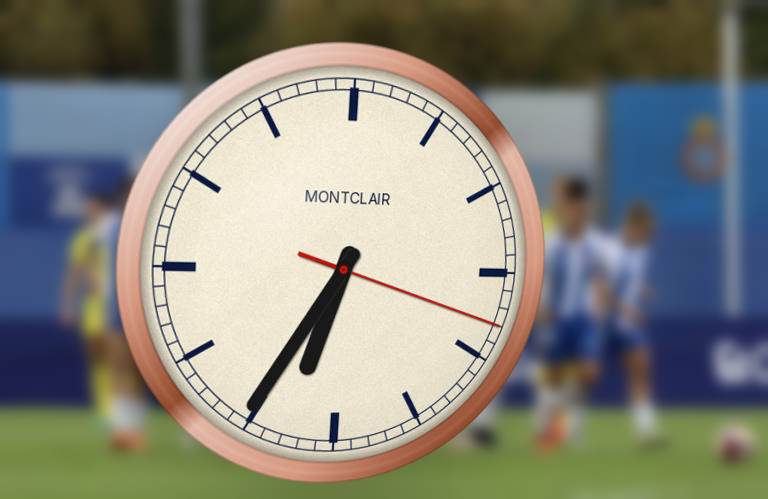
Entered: {"hour": 6, "minute": 35, "second": 18}
